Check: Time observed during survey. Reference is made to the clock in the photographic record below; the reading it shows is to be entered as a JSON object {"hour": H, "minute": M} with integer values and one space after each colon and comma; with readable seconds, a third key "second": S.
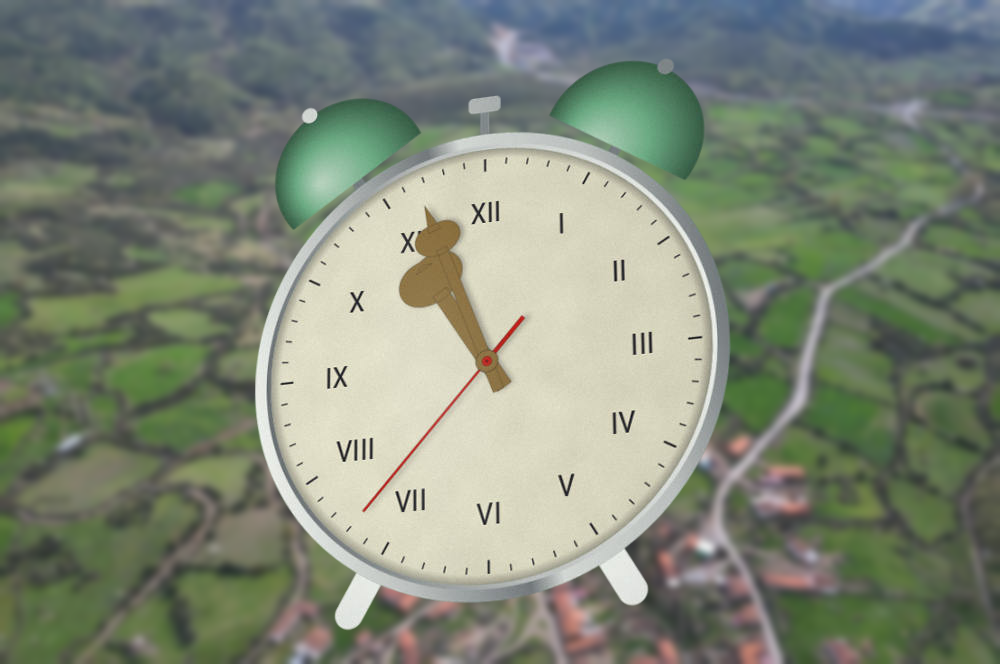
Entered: {"hour": 10, "minute": 56, "second": 37}
